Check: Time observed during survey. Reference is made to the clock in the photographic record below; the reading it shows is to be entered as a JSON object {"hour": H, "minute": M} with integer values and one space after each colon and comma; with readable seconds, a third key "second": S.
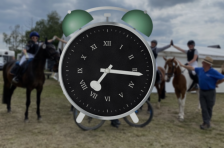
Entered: {"hour": 7, "minute": 16}
